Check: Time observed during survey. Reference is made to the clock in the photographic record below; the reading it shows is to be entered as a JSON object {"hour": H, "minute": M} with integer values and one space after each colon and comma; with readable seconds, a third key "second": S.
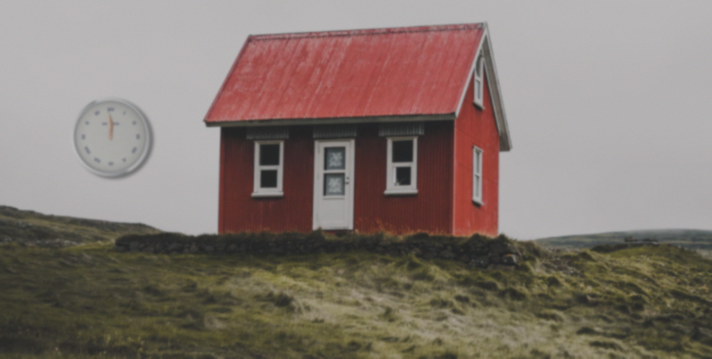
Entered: {"hour": 11, "minute": 59}
